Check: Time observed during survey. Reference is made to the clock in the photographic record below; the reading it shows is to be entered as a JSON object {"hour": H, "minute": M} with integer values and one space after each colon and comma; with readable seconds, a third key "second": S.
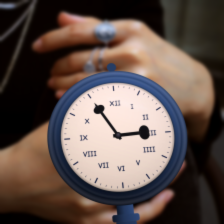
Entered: {"hour": 2, "minute": 55}
